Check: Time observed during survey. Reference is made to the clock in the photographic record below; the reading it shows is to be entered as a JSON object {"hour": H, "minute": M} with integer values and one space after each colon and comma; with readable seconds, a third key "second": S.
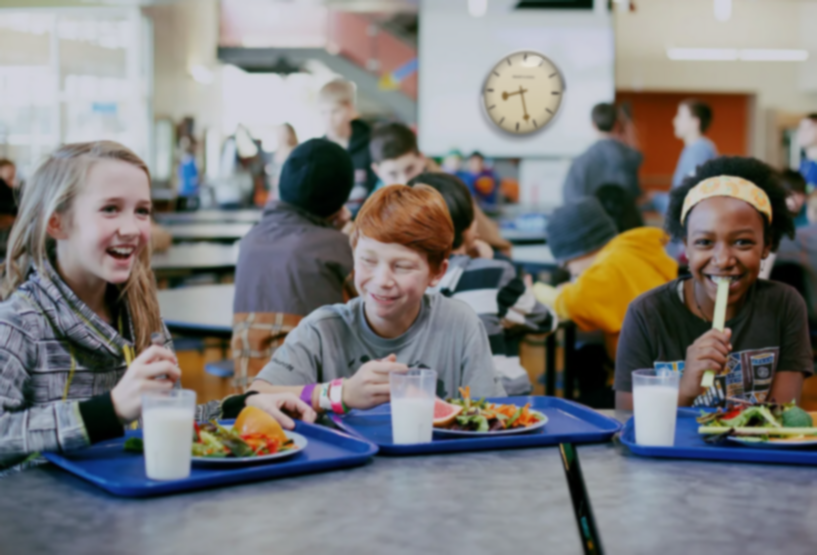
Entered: {"hour": 8, "minute": 27}
